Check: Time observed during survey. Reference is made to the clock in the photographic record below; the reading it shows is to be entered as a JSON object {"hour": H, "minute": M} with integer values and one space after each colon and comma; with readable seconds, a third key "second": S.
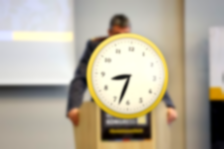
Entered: {"hour": 8, "minute": 33}
